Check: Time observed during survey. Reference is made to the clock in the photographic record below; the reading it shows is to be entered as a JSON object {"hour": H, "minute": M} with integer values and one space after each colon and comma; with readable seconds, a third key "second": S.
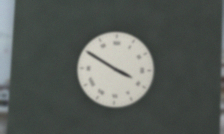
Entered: {"hour": 3, "minute": 50}
